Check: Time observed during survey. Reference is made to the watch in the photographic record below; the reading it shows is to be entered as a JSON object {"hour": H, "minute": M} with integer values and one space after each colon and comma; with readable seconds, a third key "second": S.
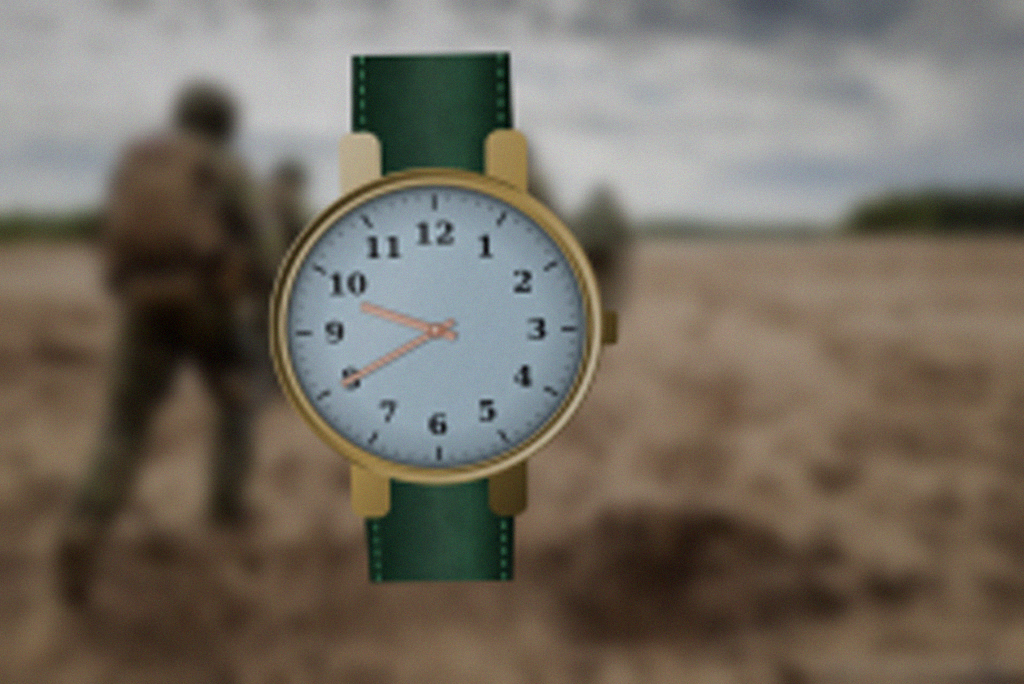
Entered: {"hour": 9, "minute": 40}
